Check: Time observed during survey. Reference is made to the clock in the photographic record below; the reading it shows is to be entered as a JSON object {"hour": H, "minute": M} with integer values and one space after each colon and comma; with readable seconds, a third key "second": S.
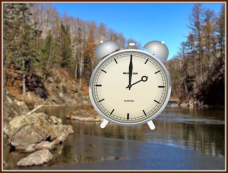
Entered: {"hour": 2, "minute": 0}
